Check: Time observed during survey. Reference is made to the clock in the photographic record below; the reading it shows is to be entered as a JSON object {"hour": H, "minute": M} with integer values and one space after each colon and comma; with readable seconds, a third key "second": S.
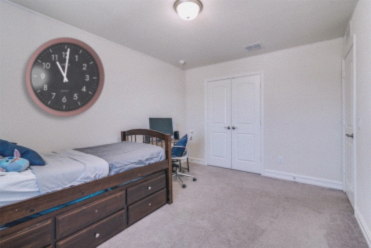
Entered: {"hour": 11, "minute": 1}
